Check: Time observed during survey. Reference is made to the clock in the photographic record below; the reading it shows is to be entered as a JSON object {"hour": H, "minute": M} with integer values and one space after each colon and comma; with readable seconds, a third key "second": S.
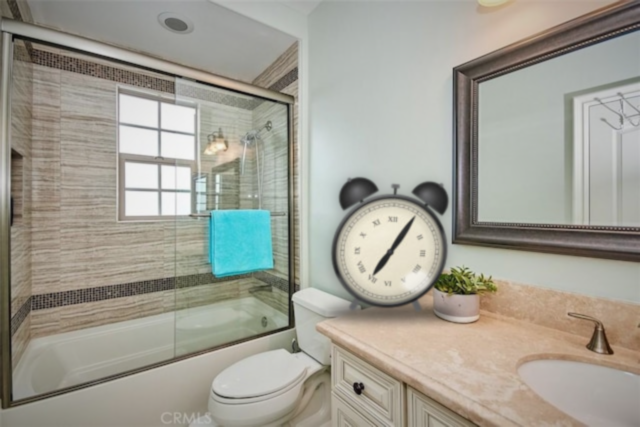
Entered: {"hour": 7, "minute": 5}
